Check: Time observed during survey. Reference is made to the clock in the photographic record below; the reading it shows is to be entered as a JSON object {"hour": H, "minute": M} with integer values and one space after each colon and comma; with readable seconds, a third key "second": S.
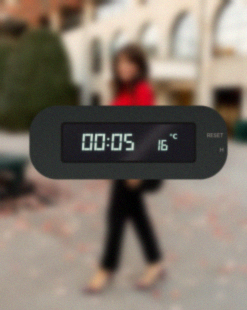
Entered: {"hour": 0, "minute": 5}
